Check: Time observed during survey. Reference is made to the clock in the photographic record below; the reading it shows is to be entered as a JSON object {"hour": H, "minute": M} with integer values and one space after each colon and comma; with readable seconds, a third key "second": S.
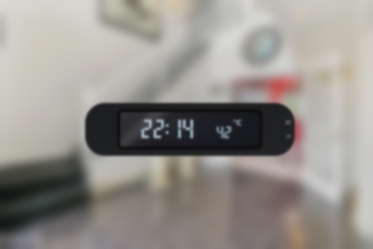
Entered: {"hour": 22, "minute": 14}
